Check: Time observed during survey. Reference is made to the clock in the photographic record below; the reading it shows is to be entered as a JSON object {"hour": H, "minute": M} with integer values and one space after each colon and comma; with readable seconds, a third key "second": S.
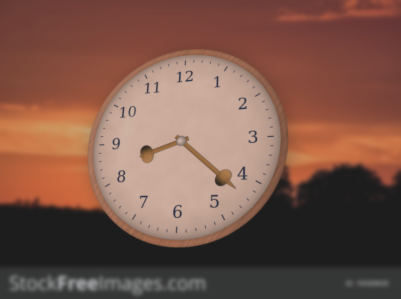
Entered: {"hour": 8, "minute": 22}
